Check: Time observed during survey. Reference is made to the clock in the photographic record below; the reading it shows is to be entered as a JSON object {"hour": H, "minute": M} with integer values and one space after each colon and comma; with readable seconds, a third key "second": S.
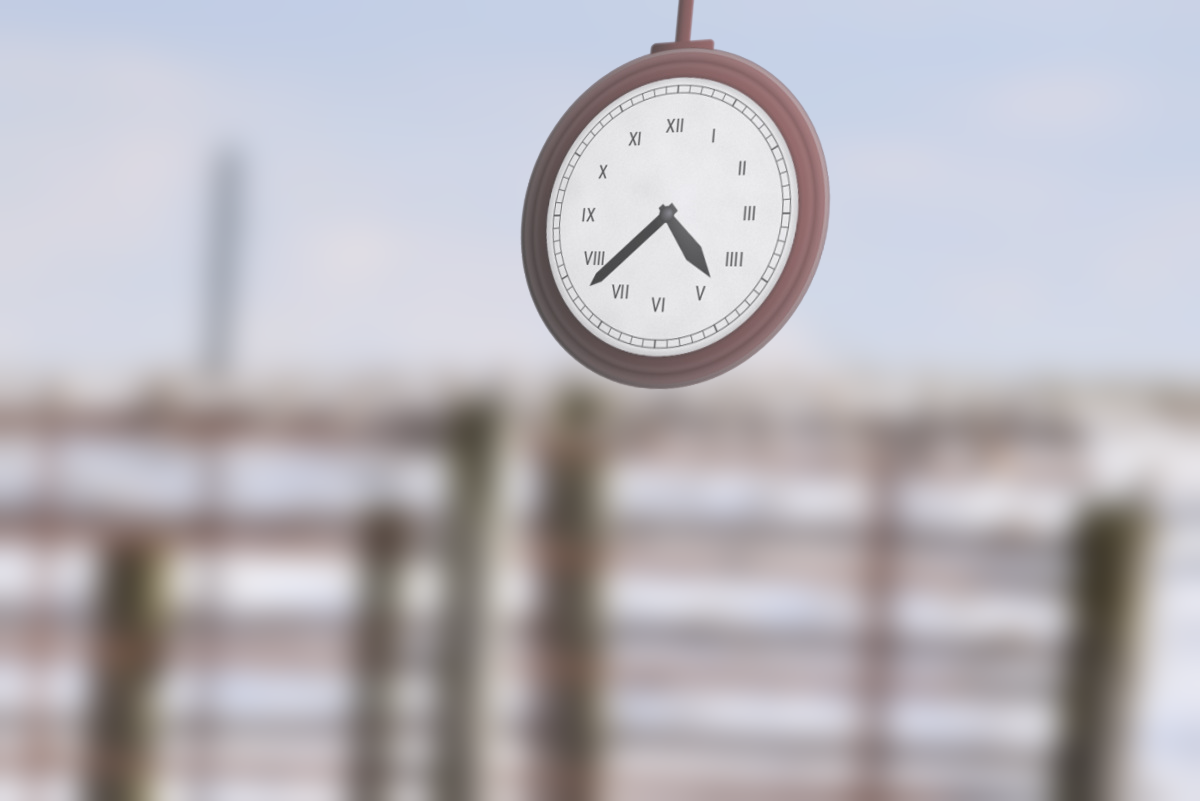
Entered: {"hour": 4, "minute": 38}
